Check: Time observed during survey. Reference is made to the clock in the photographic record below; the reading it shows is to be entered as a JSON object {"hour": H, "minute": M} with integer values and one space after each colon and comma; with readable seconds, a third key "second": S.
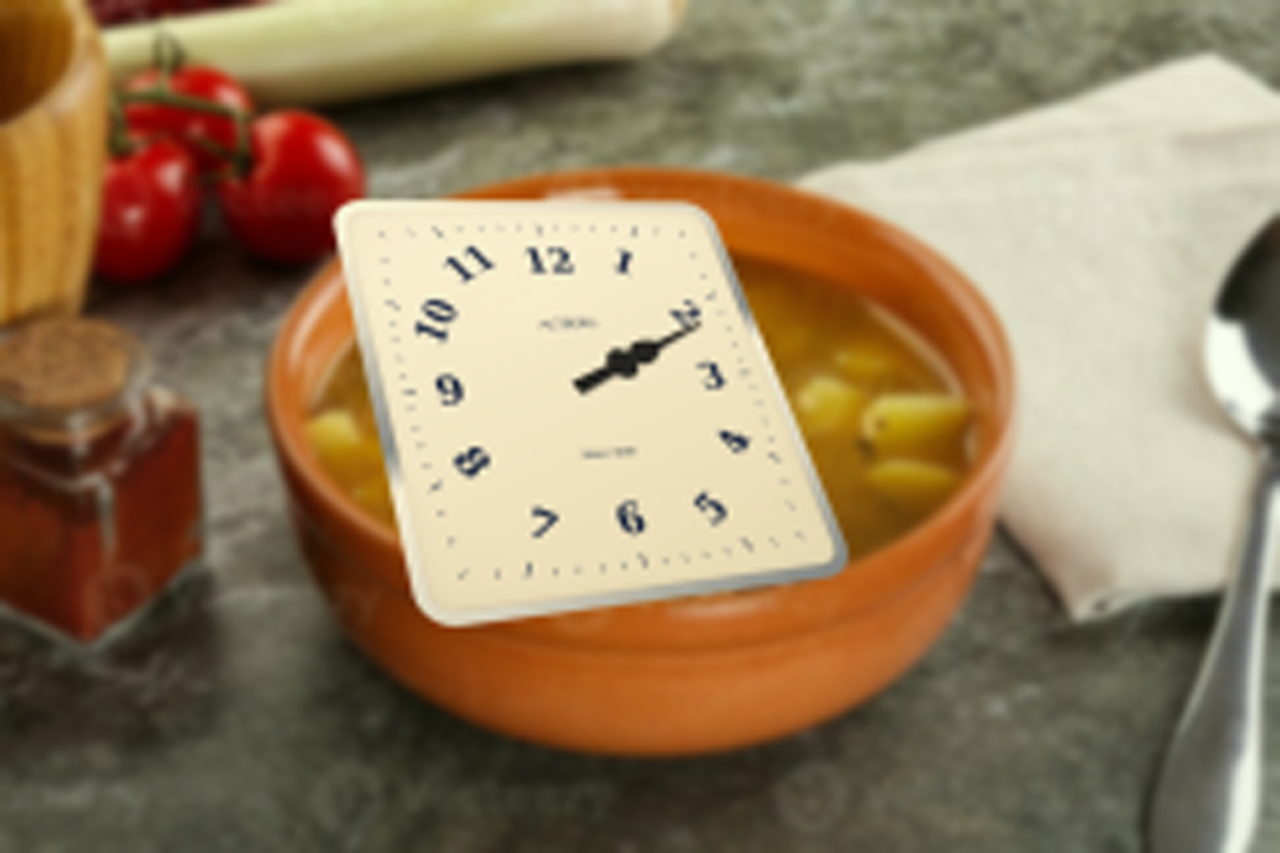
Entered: {"hour": 2, "minute": 11}
